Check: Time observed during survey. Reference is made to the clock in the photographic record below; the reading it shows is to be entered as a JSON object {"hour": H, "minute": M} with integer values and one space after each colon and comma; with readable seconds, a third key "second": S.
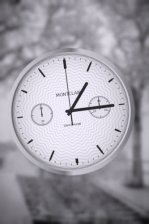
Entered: {"hour": 1, "minute": 15}
